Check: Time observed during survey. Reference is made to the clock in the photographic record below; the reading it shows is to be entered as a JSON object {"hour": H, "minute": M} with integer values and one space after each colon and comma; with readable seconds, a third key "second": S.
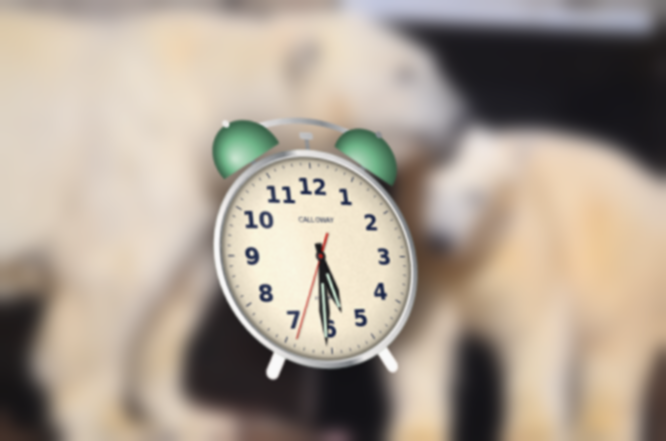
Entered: {"hour": 5, "minute": 30, "second": 34}
